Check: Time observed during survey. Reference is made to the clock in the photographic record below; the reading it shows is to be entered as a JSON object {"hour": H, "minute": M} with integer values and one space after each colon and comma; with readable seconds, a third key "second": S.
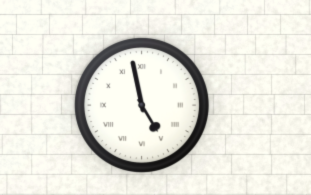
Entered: {"hour": 4, "minute": 58}
